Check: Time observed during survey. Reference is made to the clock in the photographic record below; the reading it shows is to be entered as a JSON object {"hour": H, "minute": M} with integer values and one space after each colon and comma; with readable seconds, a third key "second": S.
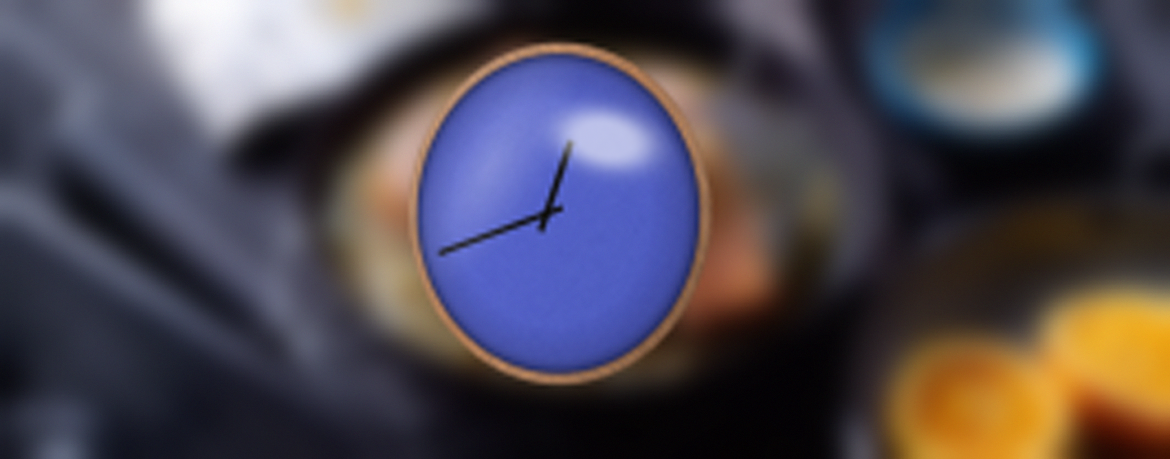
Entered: {"hour": 12, "minute": 42}
